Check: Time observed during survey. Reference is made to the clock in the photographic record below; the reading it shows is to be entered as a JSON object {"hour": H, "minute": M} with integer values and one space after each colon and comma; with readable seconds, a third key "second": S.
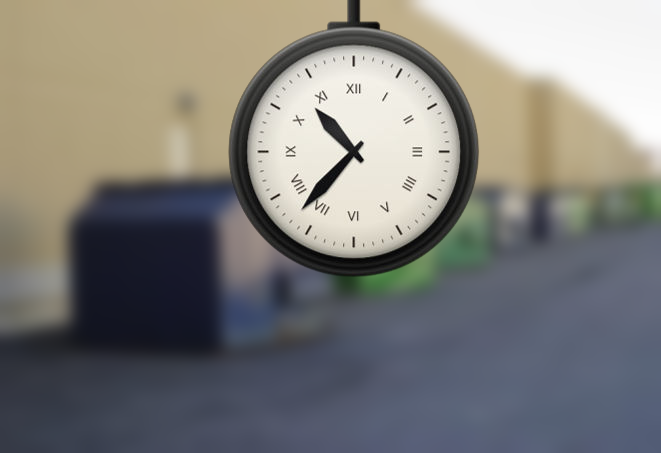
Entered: {"hour": 10, "minute": 37}
